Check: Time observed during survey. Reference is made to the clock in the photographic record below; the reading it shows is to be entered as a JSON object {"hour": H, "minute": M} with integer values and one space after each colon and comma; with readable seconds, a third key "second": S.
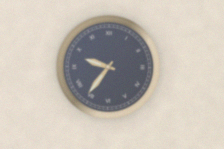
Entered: {"hour": 9, "minute": 36}
